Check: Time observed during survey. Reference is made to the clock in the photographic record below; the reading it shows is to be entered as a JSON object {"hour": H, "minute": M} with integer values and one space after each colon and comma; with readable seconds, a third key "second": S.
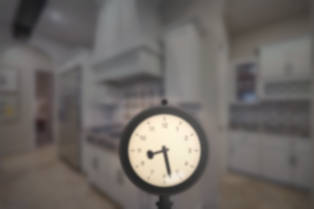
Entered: {"hour": 8, "minute": 28}
